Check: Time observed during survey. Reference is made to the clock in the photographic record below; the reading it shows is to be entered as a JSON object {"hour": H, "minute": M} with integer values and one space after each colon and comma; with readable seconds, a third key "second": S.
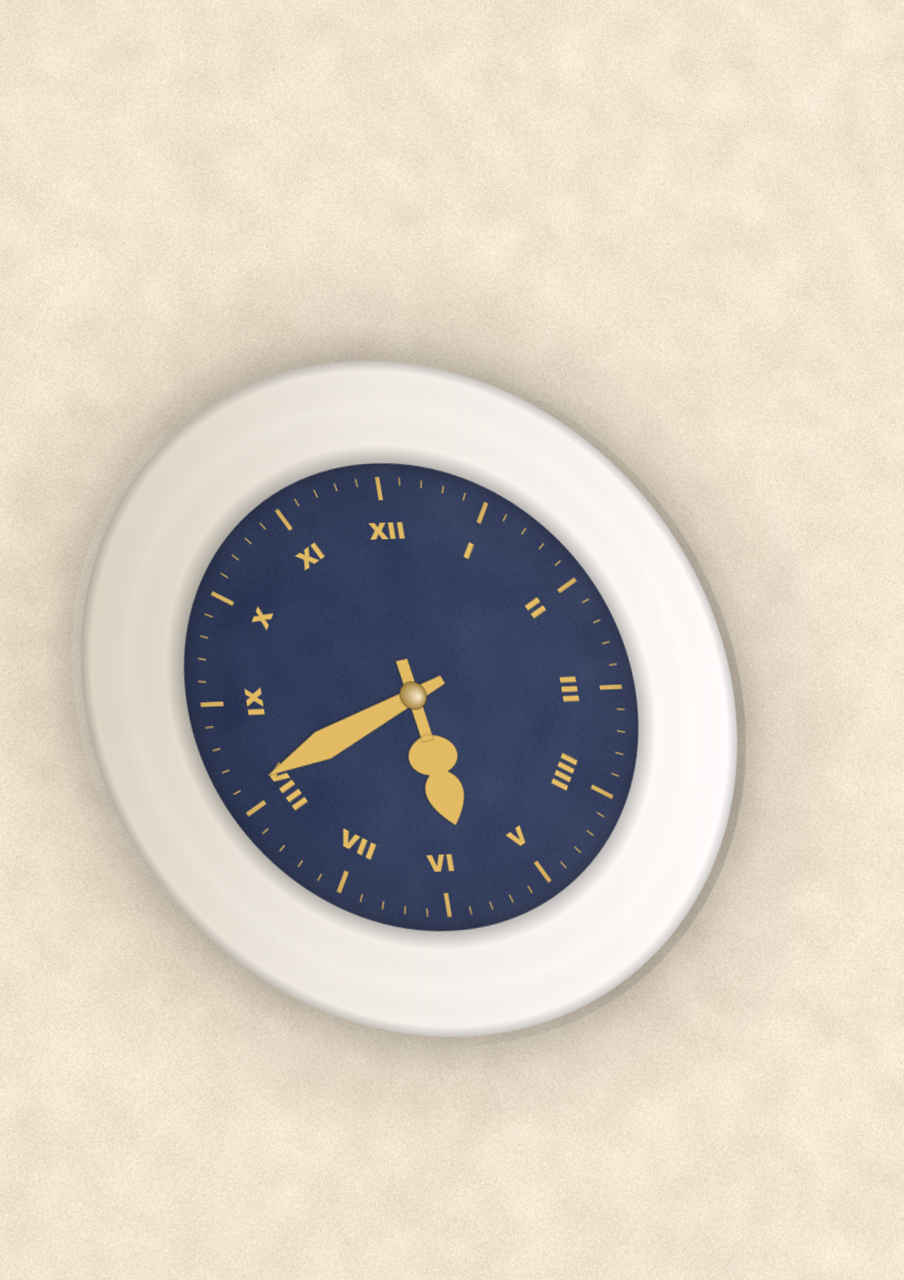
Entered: {"hour": 5, "minute": 41}
